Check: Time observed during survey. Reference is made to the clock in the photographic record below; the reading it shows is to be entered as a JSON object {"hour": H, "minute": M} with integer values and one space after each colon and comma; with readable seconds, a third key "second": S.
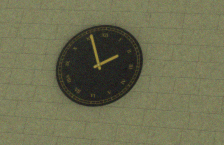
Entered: {"hour": 1, "minute": 56}
